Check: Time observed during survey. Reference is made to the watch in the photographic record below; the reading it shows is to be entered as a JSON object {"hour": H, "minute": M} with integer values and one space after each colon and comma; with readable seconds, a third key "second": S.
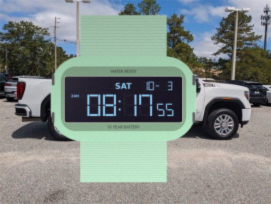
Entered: {"hour": 8, "minute": 17, "second": 55}
